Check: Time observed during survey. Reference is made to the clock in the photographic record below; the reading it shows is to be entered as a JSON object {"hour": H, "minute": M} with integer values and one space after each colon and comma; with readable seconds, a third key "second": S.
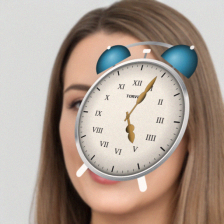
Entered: {"hour": 5, "minute": 4}
